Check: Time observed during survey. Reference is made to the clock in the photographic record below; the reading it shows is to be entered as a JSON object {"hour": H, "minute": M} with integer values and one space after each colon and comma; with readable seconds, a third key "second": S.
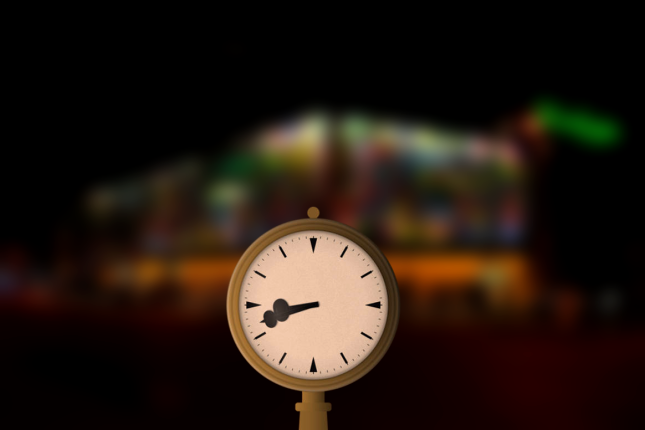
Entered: {"hour": 8, "minute": 42}
